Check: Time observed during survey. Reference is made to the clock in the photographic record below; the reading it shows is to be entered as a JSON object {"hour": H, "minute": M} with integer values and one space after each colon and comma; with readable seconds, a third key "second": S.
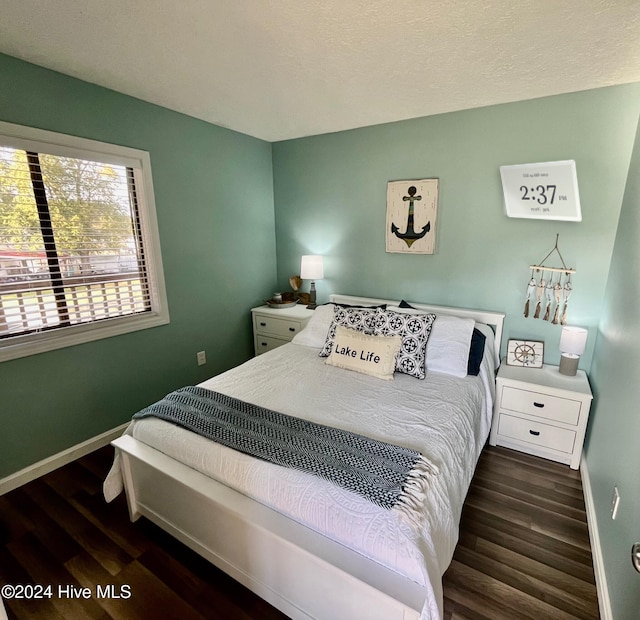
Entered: {"hour": 2, "minute": 37}
